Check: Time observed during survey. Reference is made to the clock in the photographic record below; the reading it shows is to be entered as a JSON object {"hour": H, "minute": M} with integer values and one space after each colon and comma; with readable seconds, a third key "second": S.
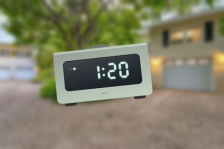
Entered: {"hour": 1, "minute": 20}
